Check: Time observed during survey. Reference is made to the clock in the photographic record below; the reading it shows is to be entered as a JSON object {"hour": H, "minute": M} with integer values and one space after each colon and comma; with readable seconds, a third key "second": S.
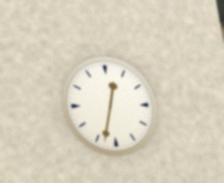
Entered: {"hour": 12, "minute": 33}
